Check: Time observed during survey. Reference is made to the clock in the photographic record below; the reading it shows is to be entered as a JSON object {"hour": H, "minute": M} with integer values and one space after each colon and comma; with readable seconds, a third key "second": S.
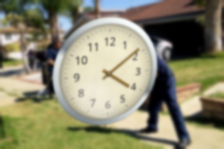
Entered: {"hour": 4, "minute": 9}
